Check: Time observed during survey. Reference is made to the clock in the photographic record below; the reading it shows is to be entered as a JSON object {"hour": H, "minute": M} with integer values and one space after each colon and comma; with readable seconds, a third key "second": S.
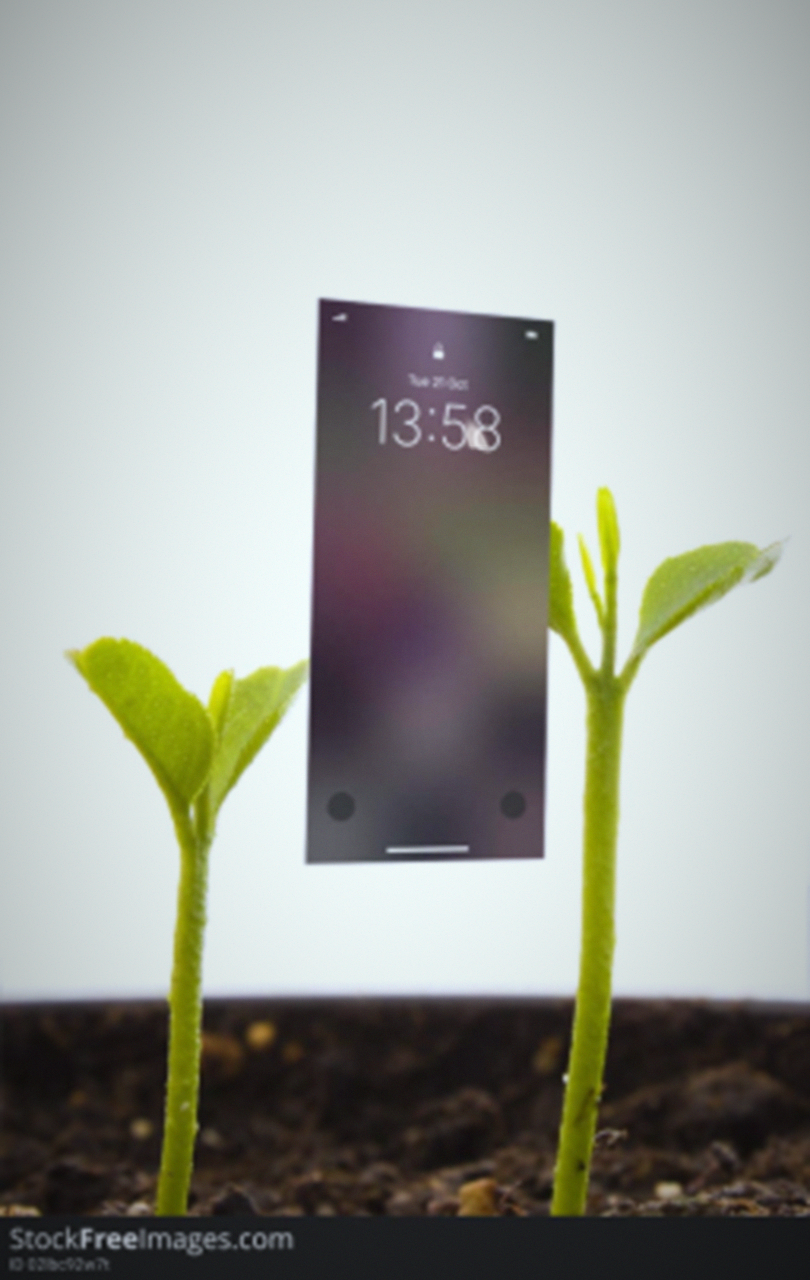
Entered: {"hour": 13, "minute": 58}
